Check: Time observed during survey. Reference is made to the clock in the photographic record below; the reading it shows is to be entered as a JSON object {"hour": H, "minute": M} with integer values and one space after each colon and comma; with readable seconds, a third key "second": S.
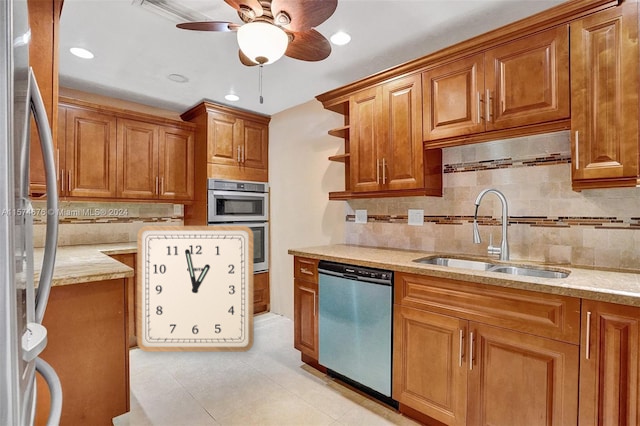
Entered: {"hour": 12, "minute": 58}
